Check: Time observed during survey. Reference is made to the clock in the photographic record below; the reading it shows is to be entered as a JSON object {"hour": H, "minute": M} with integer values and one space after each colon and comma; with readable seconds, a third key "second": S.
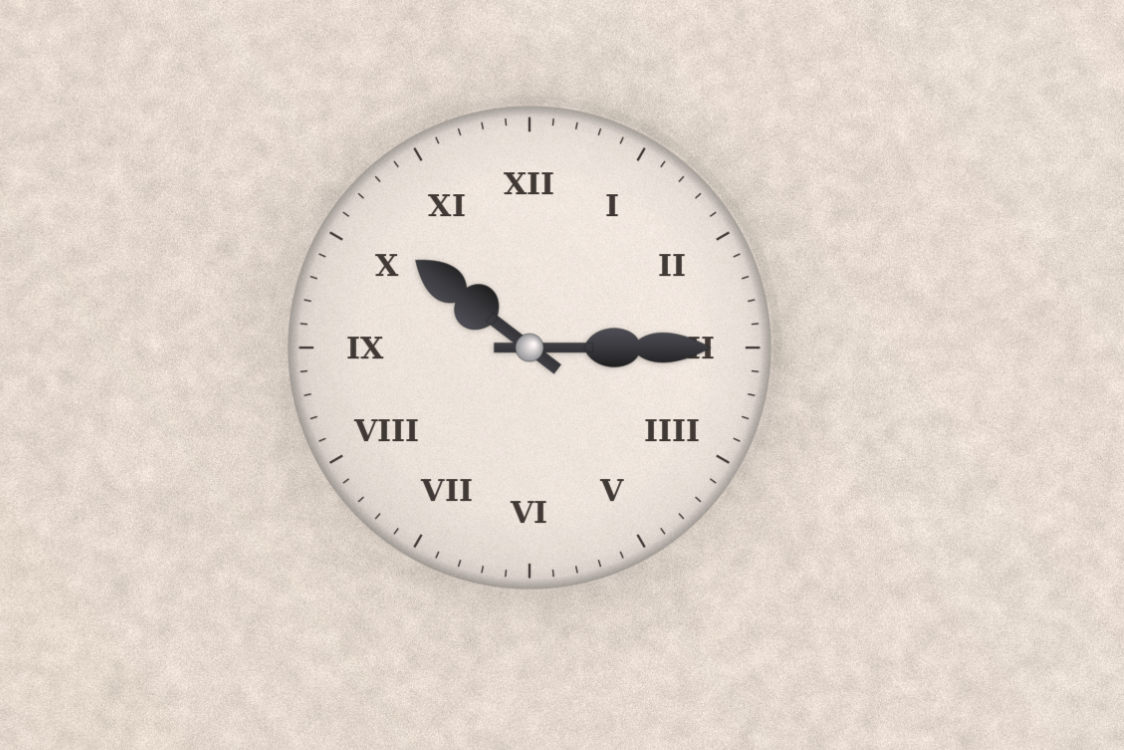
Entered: {"hour": 10, "minute": 15}
